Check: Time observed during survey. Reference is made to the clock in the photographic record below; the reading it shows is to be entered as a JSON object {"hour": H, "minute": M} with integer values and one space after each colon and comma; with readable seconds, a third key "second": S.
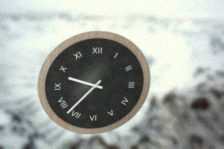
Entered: {"hour": 9, "minute": 37}
